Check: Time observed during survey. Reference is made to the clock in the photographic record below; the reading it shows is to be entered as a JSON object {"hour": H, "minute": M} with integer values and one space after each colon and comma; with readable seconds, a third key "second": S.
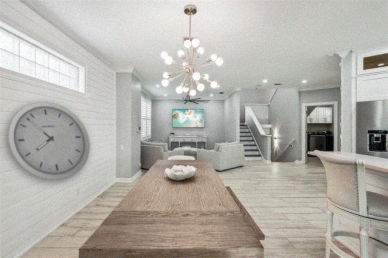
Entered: {"hour": 7, "minute": 53}
